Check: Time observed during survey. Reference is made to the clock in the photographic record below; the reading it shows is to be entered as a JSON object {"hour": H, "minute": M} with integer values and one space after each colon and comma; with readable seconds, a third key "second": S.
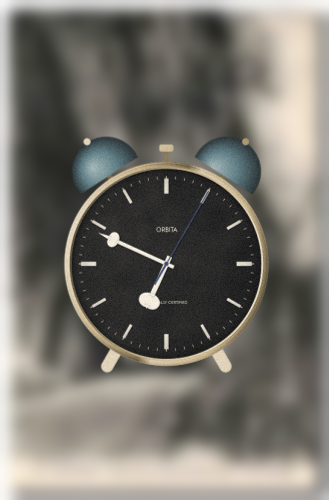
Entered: {"hour": 6, "minute": 49, "second": 5}
